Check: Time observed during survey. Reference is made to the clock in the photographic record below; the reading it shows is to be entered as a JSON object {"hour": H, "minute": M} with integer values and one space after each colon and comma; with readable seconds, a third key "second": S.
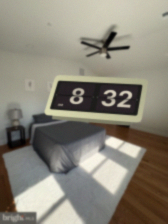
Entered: {"hour": 8, "minute": 32}
